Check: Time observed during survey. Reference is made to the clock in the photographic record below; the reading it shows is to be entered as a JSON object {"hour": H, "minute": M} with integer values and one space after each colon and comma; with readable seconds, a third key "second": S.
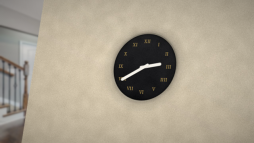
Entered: {"hour": 2, "minute": 40}
